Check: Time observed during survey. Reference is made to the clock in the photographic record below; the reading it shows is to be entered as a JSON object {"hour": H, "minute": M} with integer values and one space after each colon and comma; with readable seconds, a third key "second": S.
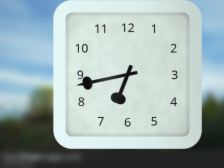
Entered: {"hour": 6, "minute": 43}
